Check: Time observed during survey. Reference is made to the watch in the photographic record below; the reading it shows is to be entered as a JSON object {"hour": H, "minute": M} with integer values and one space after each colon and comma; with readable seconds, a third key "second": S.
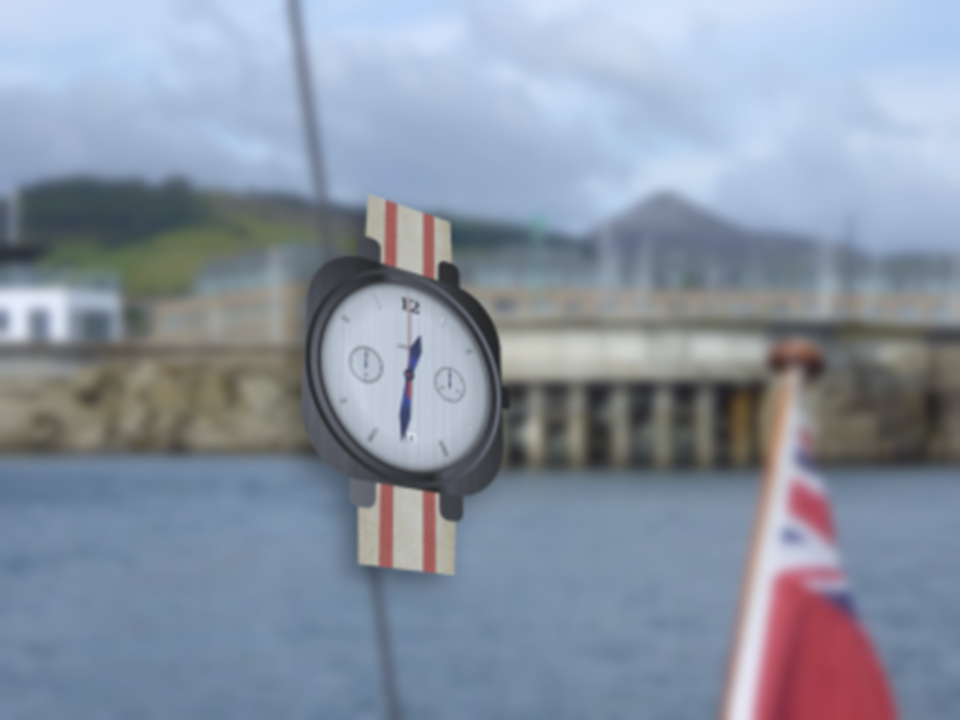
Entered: {"hour": 12, "minute": 31}
